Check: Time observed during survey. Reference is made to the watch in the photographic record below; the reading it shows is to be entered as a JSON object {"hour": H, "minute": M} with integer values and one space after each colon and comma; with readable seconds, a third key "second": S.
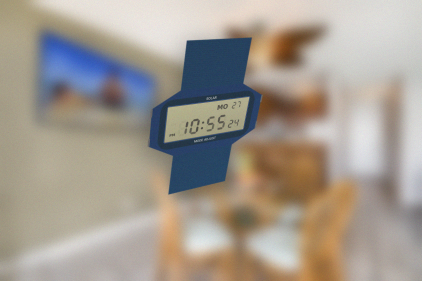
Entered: {"hour": 10, "minute": 55, "second": 24}
